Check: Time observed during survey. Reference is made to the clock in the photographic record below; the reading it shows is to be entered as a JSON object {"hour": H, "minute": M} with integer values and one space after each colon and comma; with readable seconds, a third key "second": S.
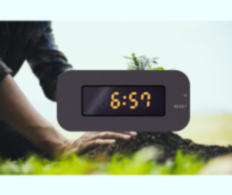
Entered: {"hour": 6, "minute": 57}
